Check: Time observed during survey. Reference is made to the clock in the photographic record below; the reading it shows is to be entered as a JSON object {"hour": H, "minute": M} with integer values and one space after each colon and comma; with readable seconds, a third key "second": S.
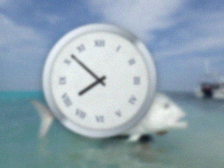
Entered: {"hour": 7, "minute": 52}
